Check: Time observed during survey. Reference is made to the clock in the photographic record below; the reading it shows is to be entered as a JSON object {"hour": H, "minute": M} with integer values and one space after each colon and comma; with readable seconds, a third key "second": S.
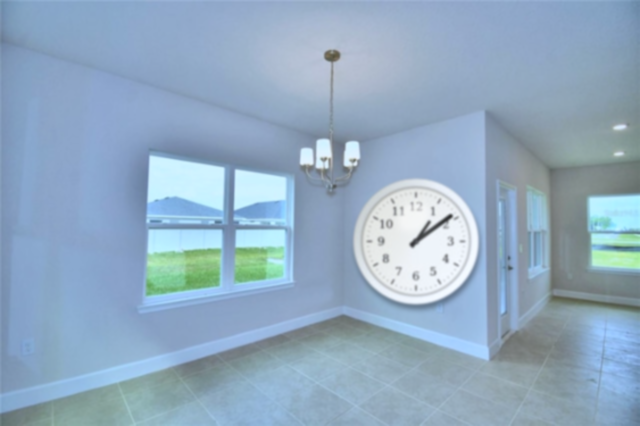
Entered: {"hour": 1, "minute": 9}
